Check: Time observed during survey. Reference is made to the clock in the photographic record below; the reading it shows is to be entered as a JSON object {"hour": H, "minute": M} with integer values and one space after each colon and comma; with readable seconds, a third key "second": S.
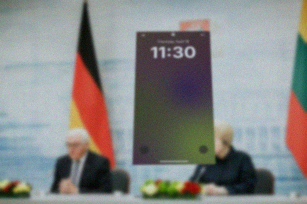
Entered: {"hour": 11, "minute": 30}
